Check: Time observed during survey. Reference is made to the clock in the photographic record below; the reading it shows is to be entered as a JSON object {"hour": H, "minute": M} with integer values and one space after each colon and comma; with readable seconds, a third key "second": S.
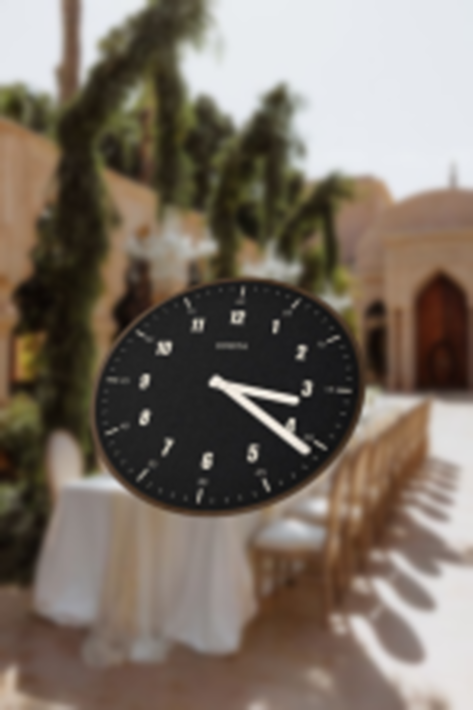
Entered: {"hour": 3, "minute": 21}
